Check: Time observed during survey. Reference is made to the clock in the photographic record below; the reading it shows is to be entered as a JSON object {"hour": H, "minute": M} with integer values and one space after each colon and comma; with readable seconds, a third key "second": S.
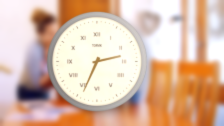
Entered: {"hour": 2, "minute": 34}
